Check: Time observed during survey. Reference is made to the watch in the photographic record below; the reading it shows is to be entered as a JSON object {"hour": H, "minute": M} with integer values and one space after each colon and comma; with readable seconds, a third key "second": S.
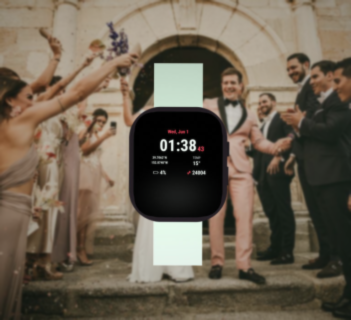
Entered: {"hour": 1, "minute": 38}
